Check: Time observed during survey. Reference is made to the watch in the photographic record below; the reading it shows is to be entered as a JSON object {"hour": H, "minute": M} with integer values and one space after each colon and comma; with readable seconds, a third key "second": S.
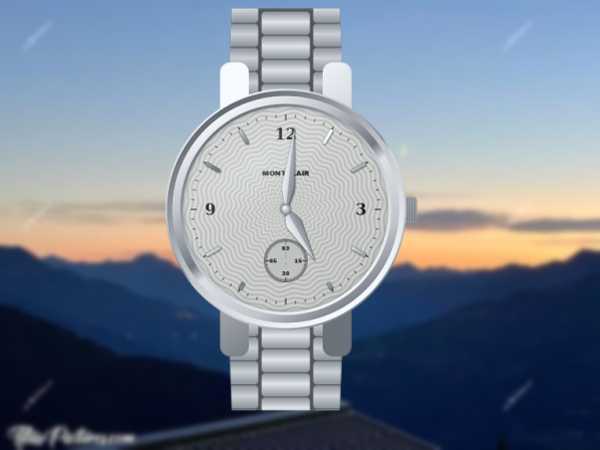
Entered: {"hour": 5, "minute": 1}
